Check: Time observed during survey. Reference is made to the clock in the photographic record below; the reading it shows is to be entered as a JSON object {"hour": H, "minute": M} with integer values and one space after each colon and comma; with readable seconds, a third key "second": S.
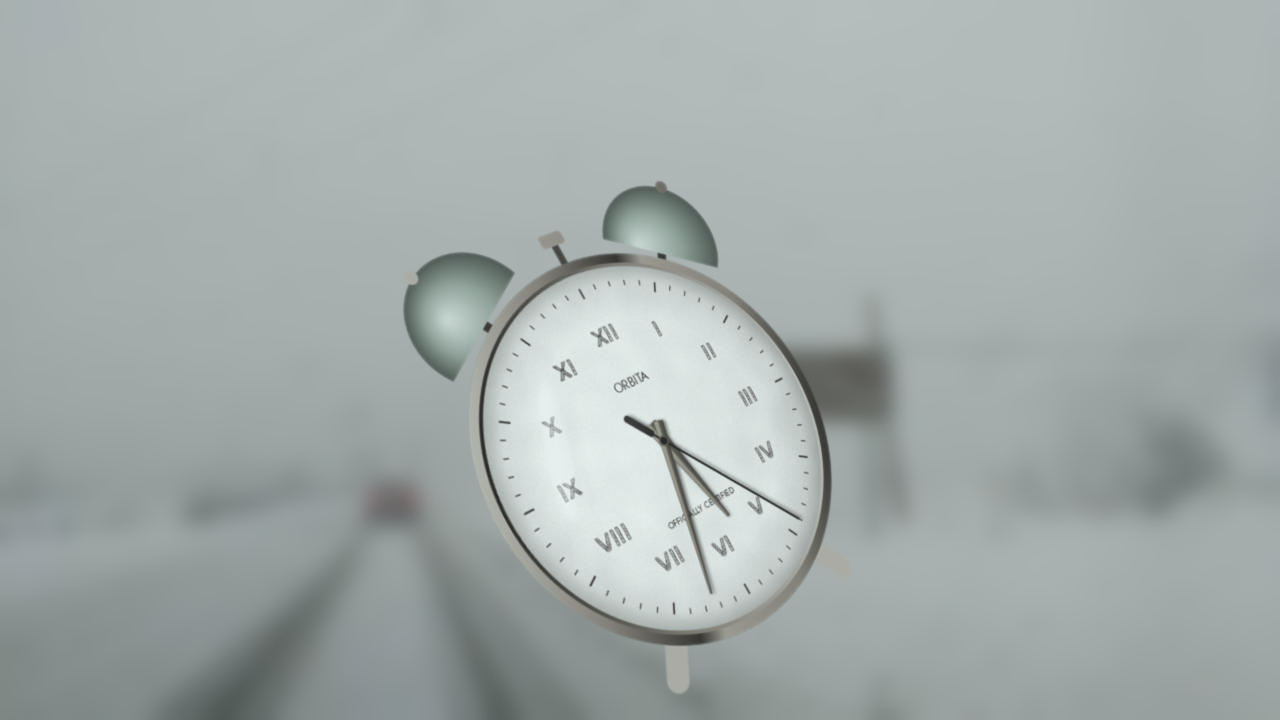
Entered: {"hour": 5, "minute": 32, "second": 24}
